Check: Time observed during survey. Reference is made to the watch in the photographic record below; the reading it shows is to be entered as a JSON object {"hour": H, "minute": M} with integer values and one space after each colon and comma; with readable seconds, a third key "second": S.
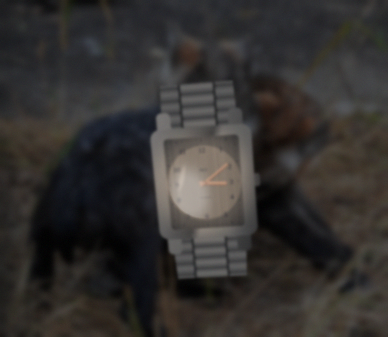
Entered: {"hour": 3, "minute": 9}
